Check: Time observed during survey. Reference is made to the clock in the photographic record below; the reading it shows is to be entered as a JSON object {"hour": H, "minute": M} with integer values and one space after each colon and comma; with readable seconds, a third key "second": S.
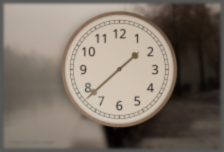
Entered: {"hour": 1, "minute": 38}
